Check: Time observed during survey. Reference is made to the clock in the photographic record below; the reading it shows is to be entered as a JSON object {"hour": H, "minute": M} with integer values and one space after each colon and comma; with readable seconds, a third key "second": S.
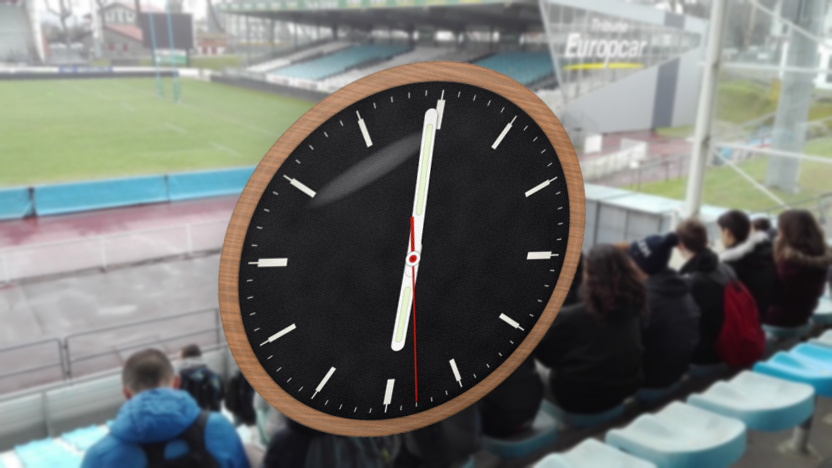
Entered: {"hour": 5, "minute": 59, "second": 28}
